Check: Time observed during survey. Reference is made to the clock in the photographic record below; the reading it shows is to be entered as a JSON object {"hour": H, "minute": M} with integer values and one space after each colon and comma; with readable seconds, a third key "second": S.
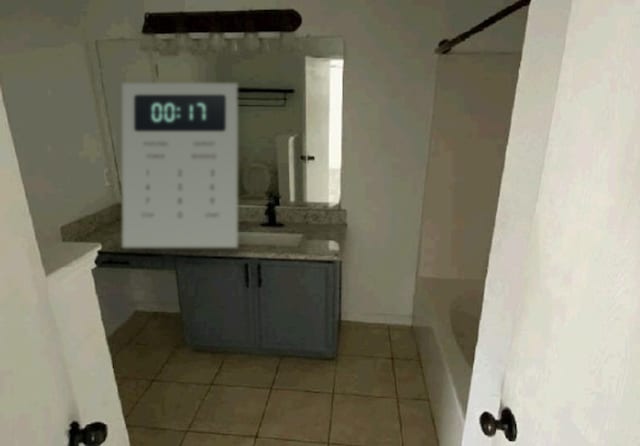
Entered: {"hour": 0, "minute": 17}
